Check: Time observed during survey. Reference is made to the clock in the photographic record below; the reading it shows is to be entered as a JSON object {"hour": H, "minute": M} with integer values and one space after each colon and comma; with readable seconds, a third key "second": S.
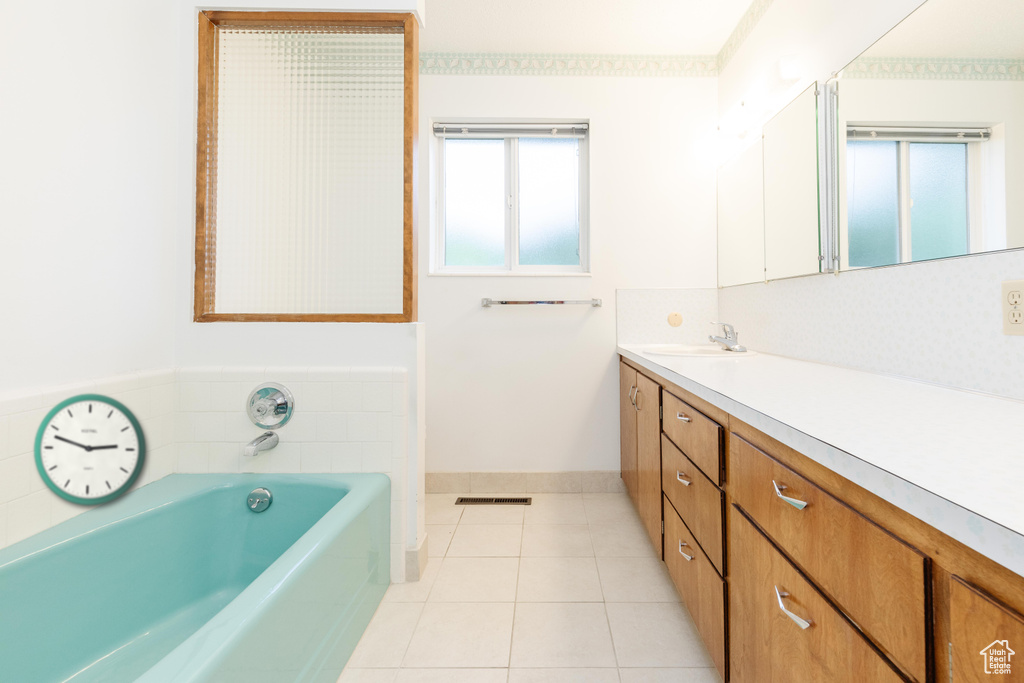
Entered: {"hour": 2, "minute": 48}
